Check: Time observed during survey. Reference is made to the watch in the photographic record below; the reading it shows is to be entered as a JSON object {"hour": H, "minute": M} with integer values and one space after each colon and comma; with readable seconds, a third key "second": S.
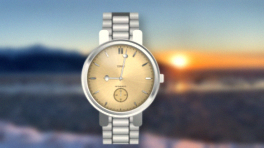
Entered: {"hour": 9, "minute": 2}
